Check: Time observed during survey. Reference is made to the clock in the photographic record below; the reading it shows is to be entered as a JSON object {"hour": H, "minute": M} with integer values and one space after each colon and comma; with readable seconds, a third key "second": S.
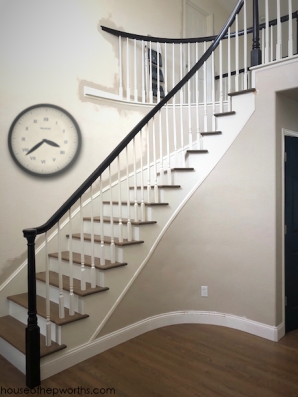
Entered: {"hour": 3, "minute": 38}
